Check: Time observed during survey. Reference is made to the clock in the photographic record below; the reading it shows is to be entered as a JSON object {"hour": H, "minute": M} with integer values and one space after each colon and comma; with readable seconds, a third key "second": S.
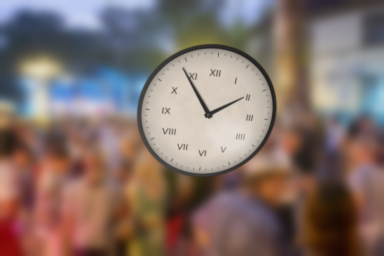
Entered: {"hour": 1, "minute": 54}
